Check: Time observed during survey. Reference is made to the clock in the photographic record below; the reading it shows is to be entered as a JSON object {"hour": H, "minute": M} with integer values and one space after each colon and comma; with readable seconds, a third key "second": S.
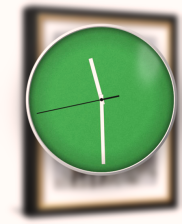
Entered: {"hour": 11, "minute": 29, "second": 43}
